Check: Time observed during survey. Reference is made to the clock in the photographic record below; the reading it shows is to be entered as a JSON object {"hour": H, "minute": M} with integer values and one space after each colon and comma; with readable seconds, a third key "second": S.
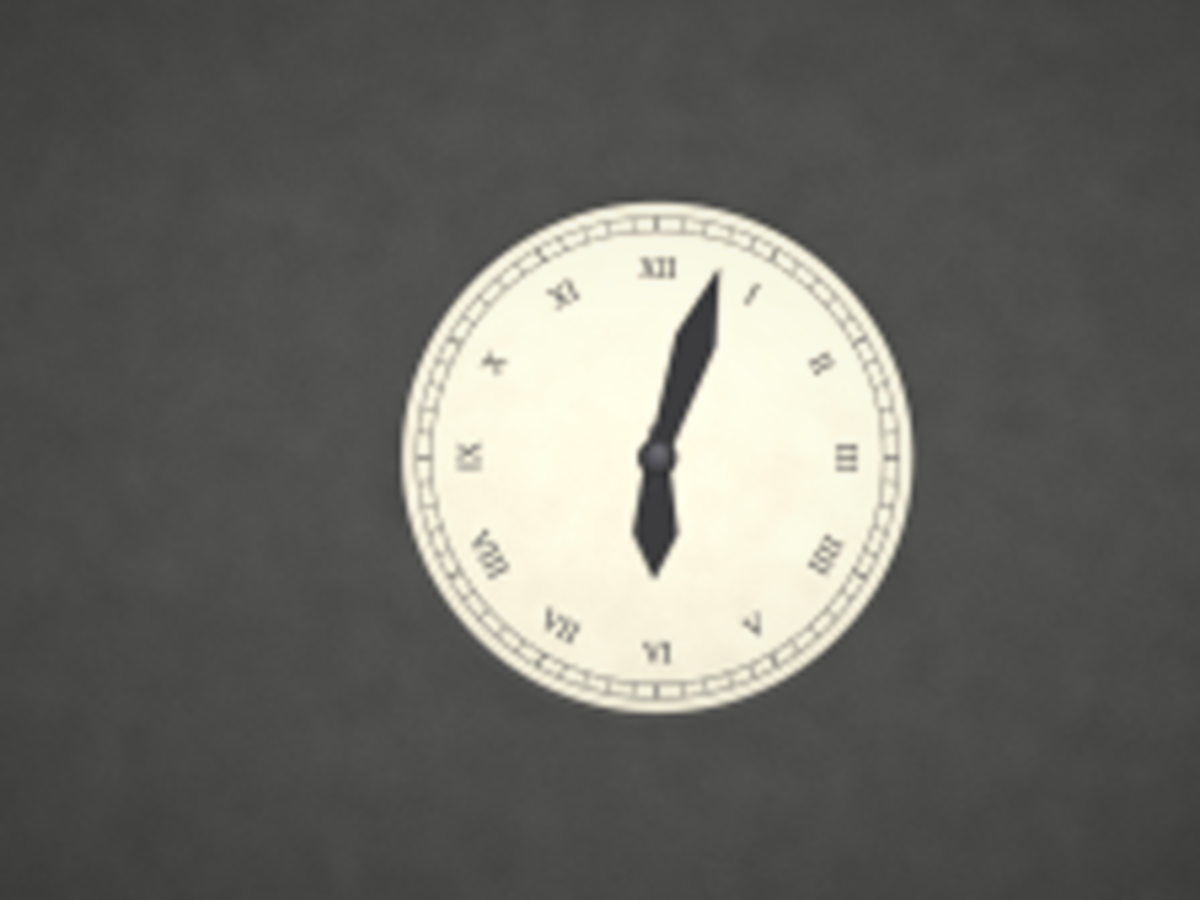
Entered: {"hour": 6, "minute": 3}
